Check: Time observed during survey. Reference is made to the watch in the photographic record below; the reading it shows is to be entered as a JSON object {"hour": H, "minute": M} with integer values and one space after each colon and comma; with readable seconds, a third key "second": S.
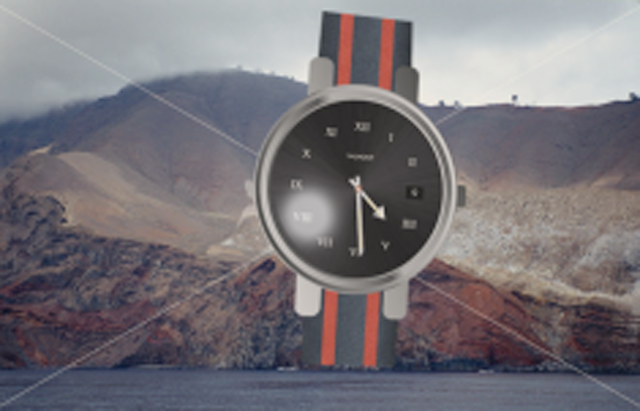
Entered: {"hour": 4, "minute": 29}
